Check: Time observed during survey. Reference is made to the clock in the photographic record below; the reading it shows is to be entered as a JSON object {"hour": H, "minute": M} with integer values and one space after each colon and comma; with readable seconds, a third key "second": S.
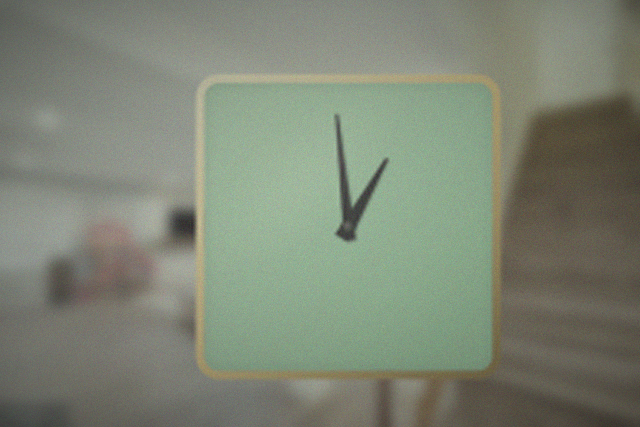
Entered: {"hour": 12, "minute": 59}
